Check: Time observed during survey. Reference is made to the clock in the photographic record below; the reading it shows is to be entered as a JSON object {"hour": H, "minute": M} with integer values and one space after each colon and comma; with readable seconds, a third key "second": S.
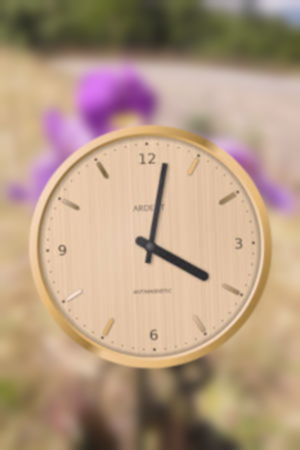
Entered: {"hour": 4, "minute": 2}
